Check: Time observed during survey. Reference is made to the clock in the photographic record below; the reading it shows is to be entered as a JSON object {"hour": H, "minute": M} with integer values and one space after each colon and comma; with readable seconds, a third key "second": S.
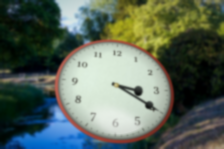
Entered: {"hour": 3, "minute": 20}
